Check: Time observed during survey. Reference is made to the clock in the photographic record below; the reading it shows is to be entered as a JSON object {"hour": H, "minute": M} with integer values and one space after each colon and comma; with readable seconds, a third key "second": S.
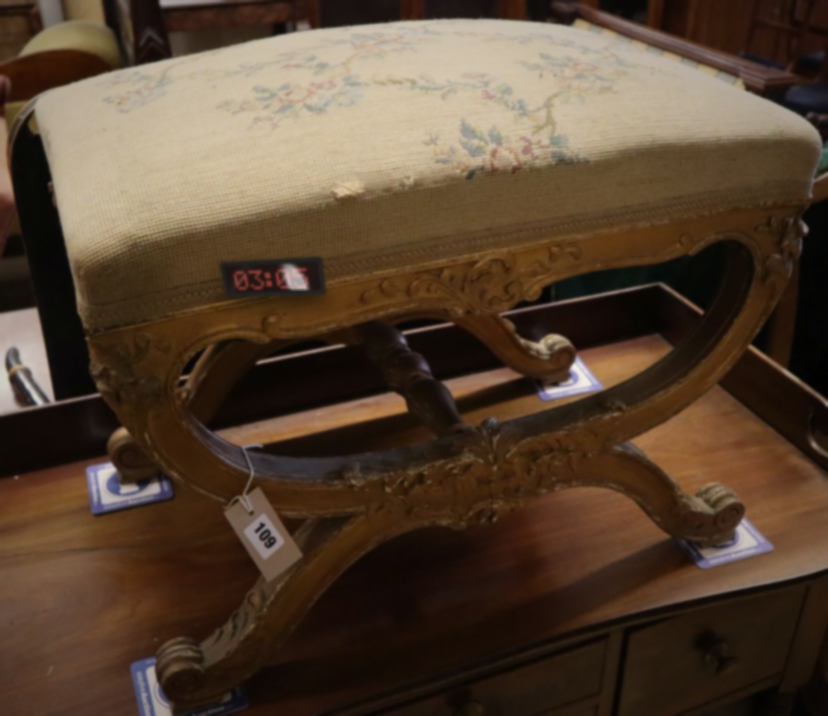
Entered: {"hour": 3, "minute": 5}
